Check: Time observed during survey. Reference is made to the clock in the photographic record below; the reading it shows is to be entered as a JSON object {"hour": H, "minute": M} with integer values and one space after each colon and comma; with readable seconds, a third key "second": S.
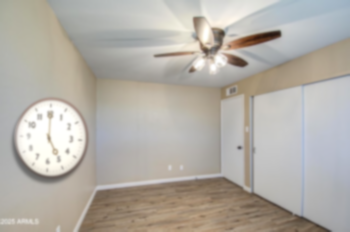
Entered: {"hour": 5, "minute": 0}
